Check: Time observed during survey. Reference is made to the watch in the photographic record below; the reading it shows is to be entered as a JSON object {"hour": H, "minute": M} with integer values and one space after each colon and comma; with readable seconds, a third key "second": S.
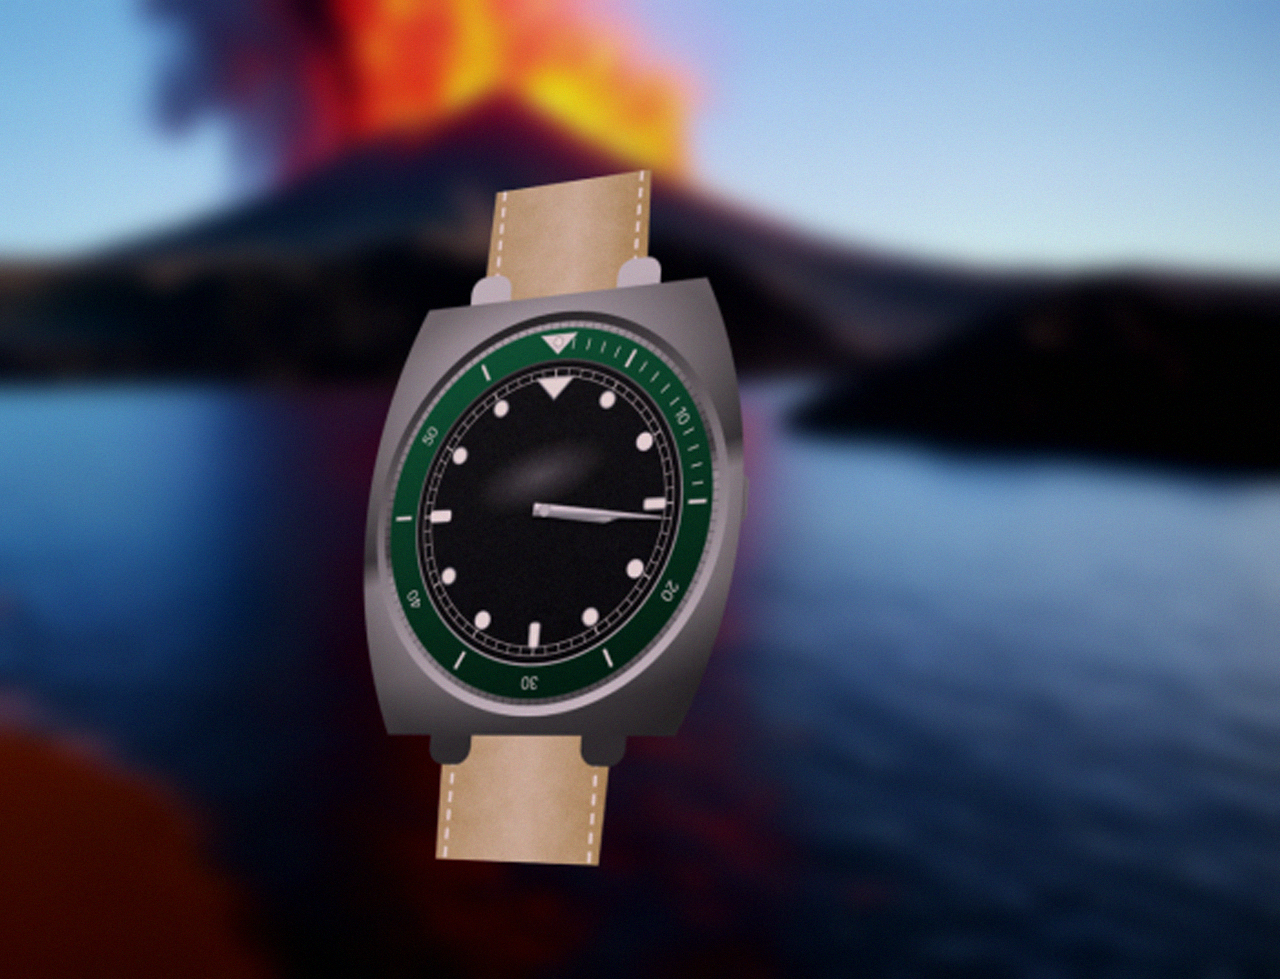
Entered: {"hour": 3, "minute": 16}
